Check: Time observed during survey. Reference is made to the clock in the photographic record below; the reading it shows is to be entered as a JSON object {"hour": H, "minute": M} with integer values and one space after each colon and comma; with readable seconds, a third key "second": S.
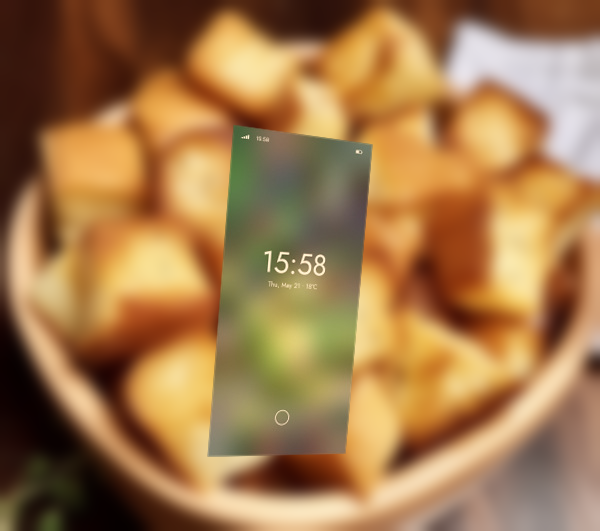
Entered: {"hour": 15, "minute": 58}
